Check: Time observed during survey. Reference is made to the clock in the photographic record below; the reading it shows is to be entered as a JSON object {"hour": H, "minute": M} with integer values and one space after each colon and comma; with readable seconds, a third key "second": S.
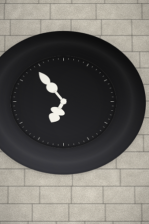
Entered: {"hour": 6, "minute": 54}
